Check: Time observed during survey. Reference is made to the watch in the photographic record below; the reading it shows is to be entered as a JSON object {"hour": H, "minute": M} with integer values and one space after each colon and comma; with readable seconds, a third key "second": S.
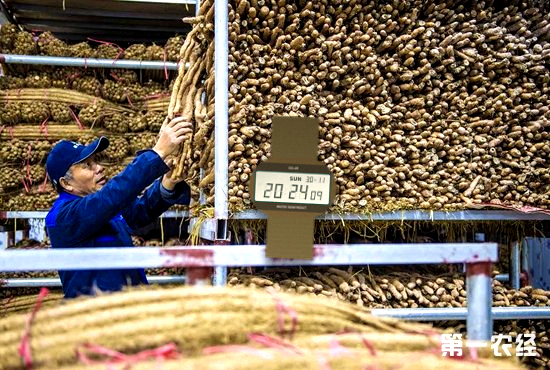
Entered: {"hour": 20, "minute": 24, "second": 9}
